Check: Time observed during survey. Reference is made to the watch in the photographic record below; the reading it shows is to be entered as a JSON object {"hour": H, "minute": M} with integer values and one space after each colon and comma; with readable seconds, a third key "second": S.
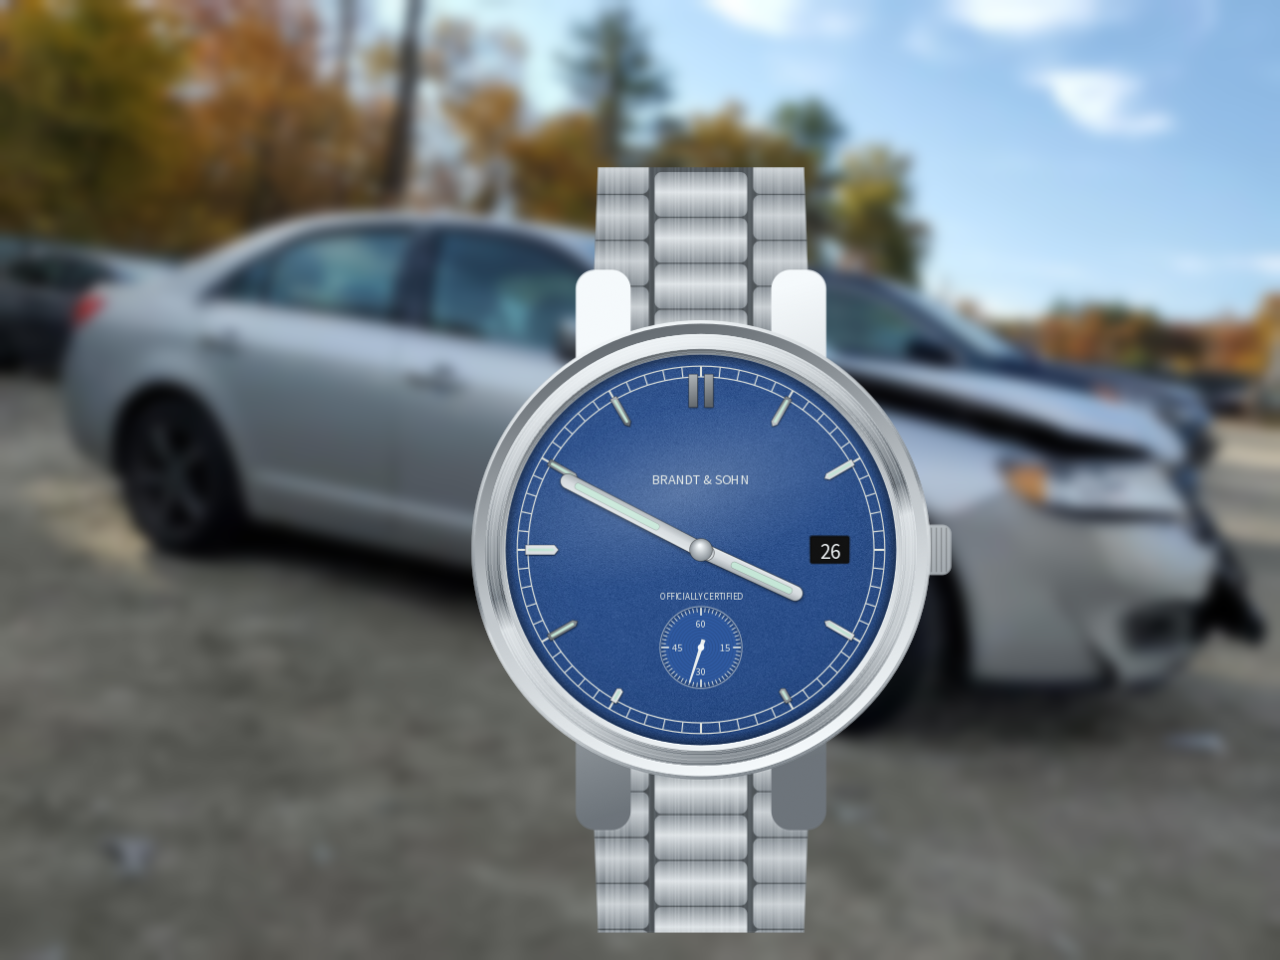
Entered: {"hour": 3, "minute": 49, "second": 33}
